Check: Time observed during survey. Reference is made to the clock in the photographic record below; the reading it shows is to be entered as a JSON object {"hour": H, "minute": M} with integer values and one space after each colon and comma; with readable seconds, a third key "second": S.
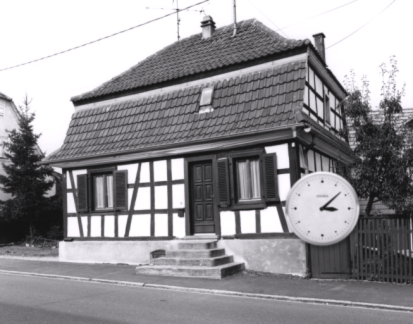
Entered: {"hour": 3, "minute": 8}
